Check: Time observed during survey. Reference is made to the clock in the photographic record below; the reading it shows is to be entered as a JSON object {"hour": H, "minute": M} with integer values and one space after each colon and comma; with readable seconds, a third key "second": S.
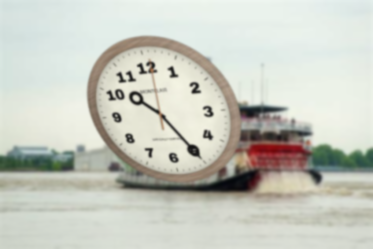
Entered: {"hour": 10, "minute": 25, "second": 1}
